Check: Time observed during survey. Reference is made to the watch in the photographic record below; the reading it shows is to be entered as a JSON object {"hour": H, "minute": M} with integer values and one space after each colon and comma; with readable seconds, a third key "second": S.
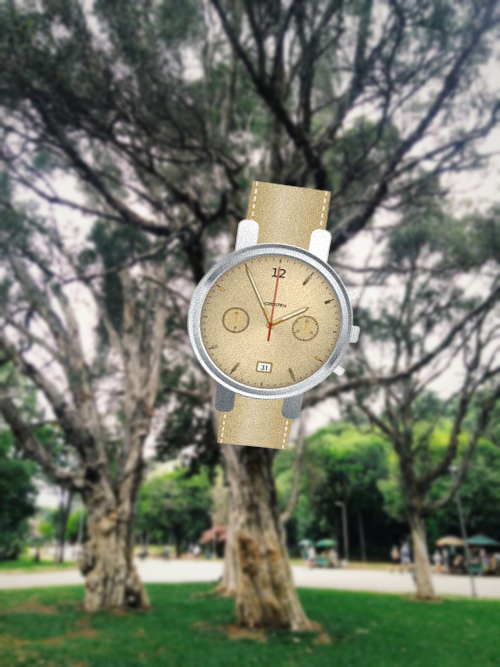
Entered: {"hour": 1, "minute": 55}
